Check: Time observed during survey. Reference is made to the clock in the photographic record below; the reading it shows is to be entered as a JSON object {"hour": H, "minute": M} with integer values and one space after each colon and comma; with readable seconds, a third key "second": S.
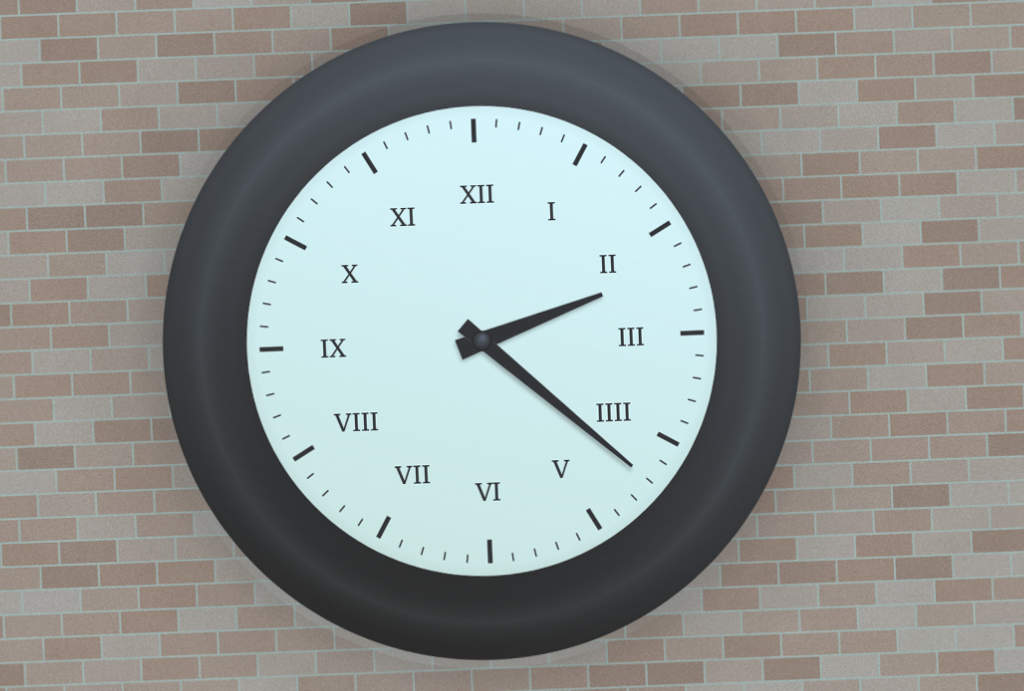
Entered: {"hour": 2, "minute": 22}
